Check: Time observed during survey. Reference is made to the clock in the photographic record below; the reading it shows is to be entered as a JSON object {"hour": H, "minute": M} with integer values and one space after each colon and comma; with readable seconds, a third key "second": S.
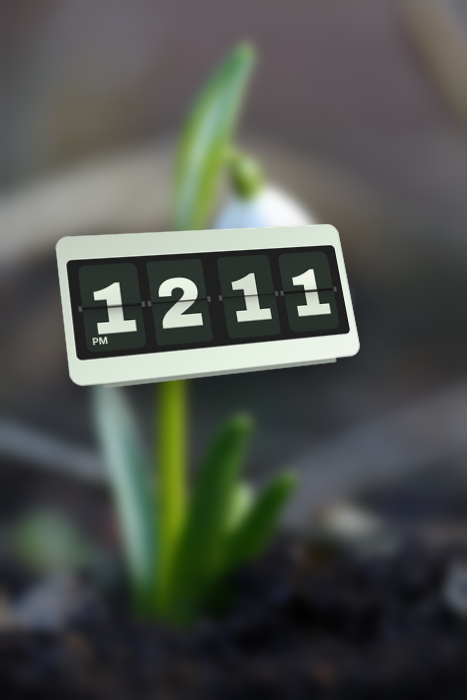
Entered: {"hour": 12, "minute": 11}
